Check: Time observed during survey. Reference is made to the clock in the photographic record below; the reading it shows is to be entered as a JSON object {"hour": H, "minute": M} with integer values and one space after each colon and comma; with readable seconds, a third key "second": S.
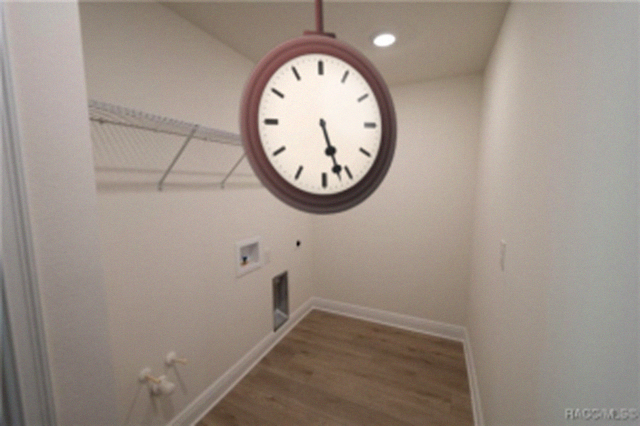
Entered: {"hour": 5, "minute": 27}
